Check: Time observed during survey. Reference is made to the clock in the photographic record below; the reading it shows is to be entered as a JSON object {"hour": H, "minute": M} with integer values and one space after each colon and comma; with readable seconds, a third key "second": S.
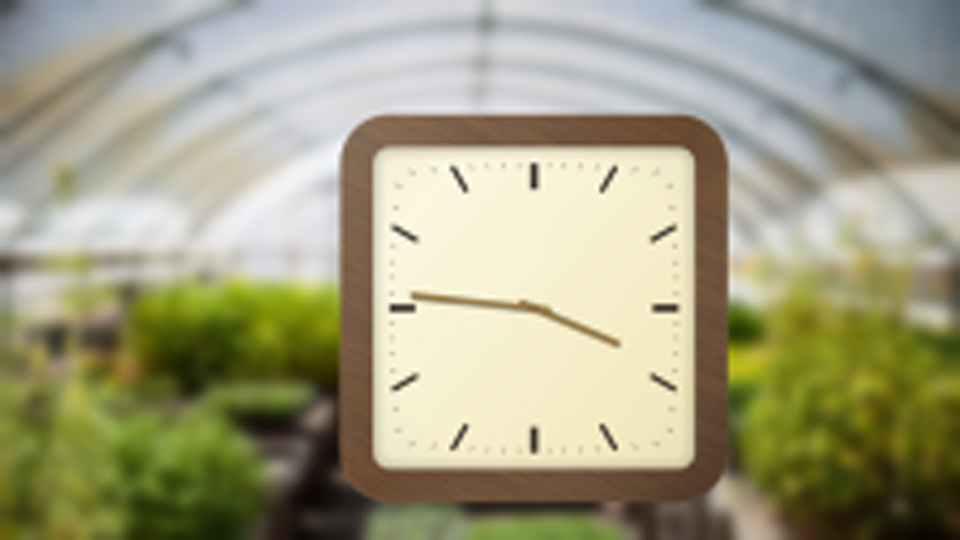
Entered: {"hour": 3, "minute": 46}
